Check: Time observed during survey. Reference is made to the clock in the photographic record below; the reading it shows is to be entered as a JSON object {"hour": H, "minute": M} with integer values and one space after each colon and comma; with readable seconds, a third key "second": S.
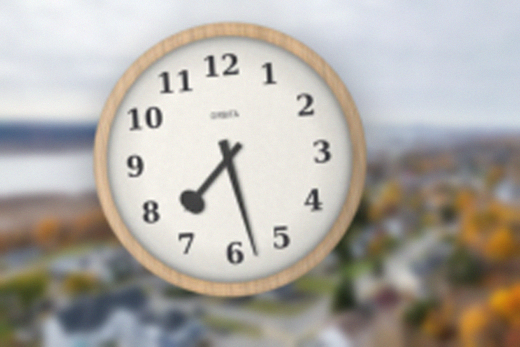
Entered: {"hour": 7, "minute": 28}
